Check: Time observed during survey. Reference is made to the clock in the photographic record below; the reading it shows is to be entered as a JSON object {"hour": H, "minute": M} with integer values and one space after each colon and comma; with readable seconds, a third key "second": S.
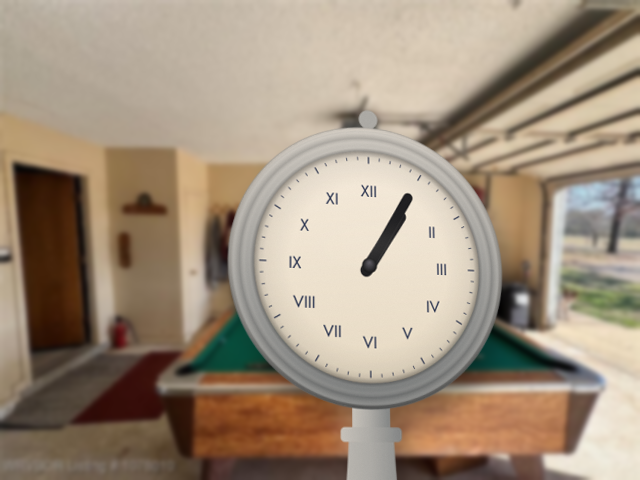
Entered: {"hour": 1, "minute": 5}
